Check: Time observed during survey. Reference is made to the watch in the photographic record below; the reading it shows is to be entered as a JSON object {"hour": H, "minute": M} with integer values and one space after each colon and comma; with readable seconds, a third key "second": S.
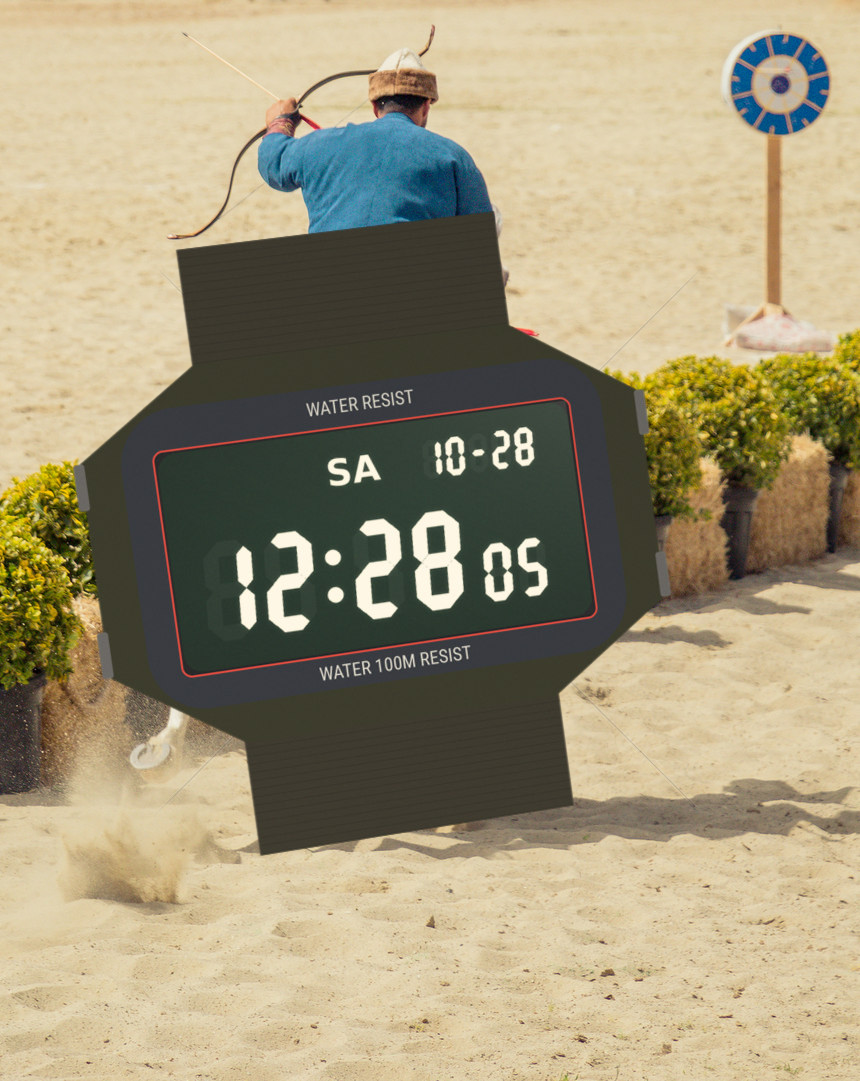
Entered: {"hour": 12, "minute": 28, "second": 5}
